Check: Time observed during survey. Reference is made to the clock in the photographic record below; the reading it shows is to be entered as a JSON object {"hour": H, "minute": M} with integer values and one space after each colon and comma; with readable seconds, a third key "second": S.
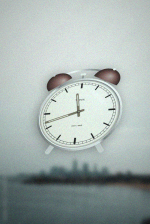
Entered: {"hour": 11, "minute": 42}
